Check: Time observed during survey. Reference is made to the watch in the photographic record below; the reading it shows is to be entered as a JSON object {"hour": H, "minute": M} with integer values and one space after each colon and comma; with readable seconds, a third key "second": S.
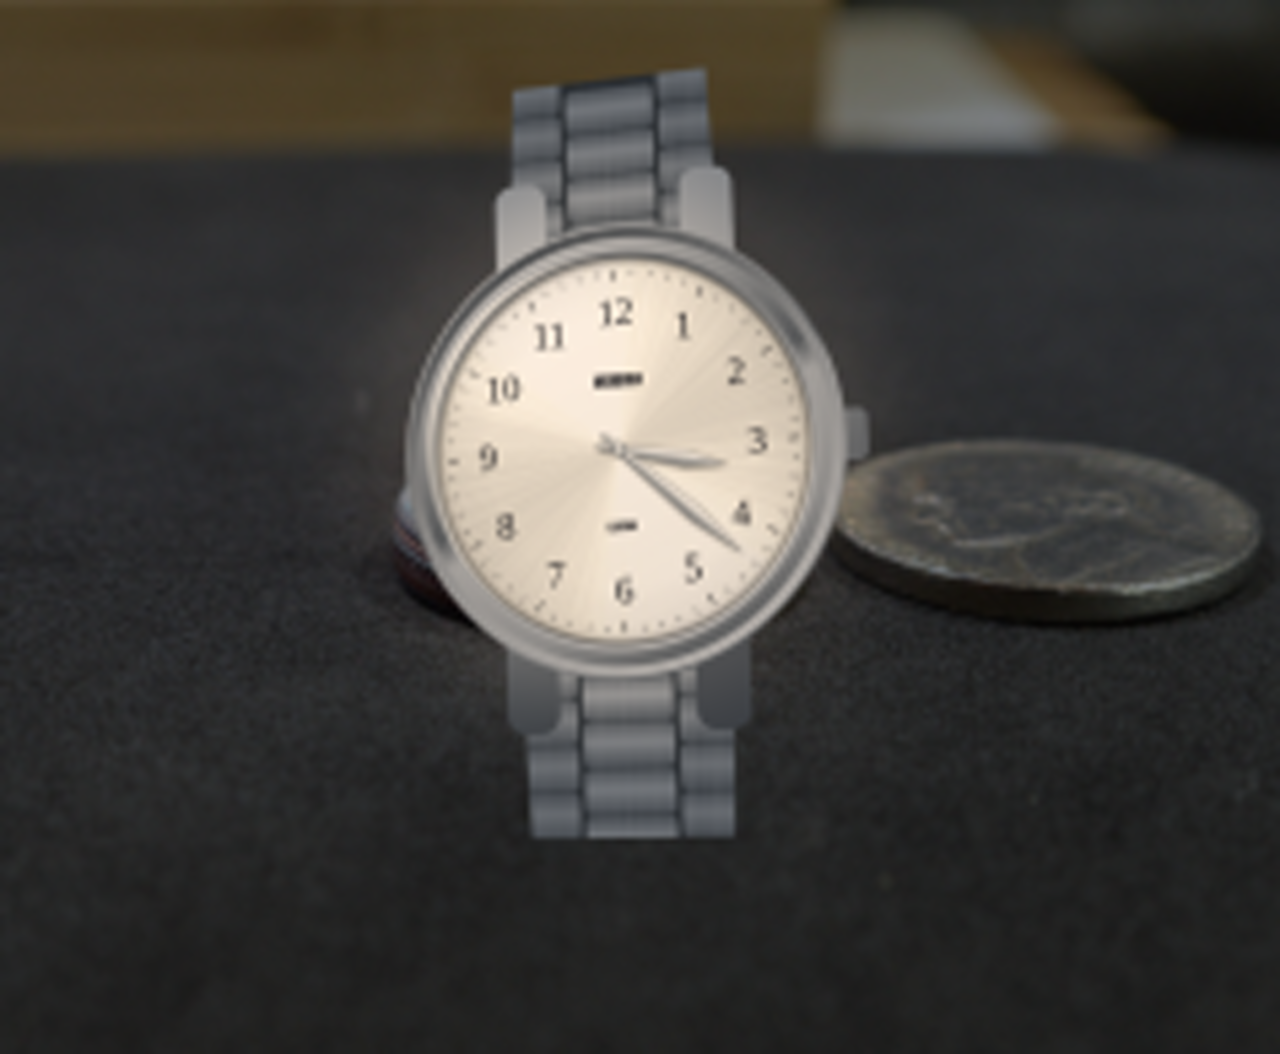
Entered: {"hour": 3, "minute": 22}
